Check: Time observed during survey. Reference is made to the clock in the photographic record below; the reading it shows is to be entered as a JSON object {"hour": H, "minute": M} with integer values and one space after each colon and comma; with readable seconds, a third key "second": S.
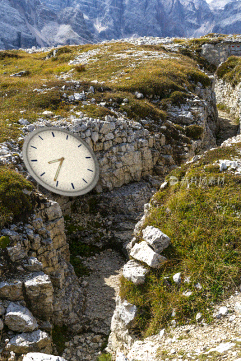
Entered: {"hour": 8, "minute": 36}
